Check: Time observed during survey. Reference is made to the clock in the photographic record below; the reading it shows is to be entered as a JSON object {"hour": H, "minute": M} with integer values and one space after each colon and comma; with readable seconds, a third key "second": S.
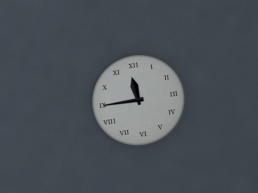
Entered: {"hour": 11, "minute": 45}
